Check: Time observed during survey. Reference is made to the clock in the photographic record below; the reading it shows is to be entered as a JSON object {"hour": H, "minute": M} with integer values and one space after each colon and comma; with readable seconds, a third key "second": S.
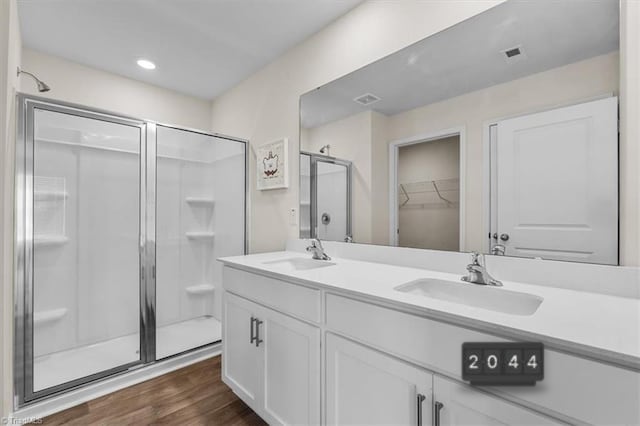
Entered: {"hour": 20, "minute": 44}
